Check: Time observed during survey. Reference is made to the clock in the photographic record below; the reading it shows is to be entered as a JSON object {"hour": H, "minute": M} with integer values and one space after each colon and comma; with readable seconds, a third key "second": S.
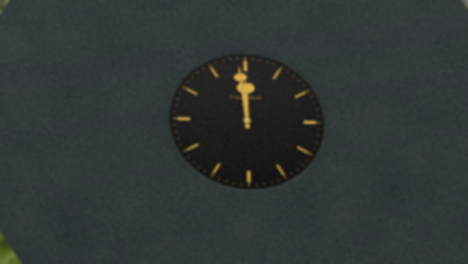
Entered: {"hour": 11, "minute": 59}
